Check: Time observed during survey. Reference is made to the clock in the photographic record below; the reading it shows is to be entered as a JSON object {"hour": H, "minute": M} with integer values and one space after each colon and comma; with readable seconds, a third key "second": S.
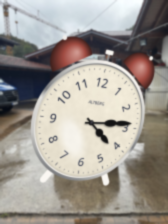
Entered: {"hour": 4, "minute": 14}
